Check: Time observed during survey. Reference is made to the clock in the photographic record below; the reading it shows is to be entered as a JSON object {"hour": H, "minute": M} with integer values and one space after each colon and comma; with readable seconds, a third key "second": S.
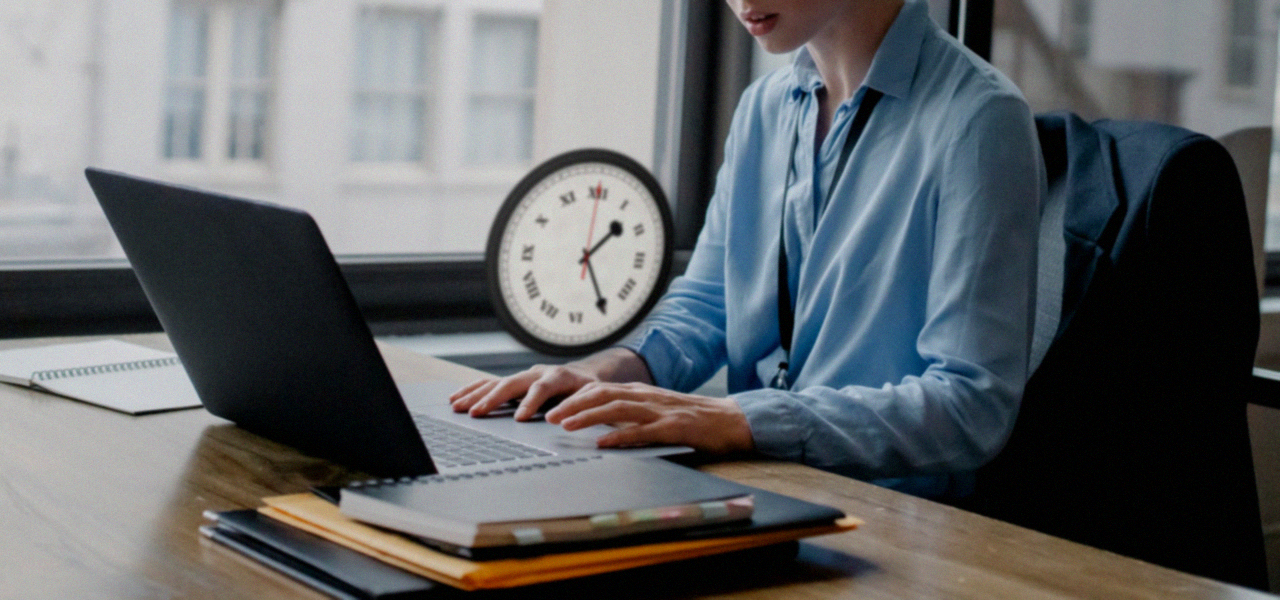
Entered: {"hour": 1, "minute": 25, "second": 0}
